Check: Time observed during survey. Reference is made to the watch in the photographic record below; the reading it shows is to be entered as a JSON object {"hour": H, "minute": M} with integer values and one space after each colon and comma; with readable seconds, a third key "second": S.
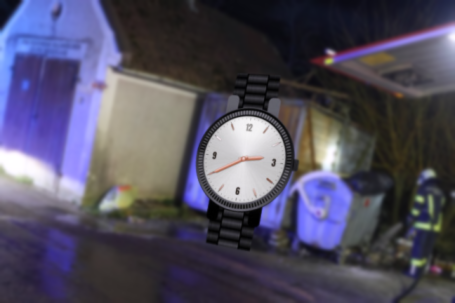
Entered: {"hour": 2, "minute": 40}
